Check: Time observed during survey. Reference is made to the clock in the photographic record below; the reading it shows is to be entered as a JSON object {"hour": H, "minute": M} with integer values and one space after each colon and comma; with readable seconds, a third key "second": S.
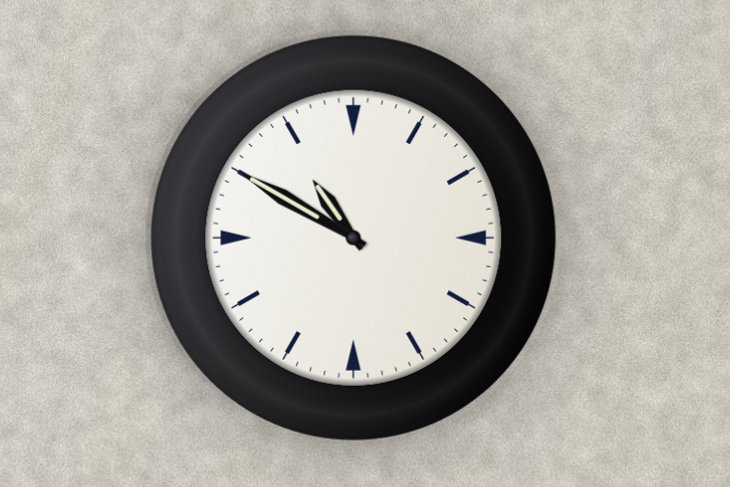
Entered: {"hour": 10, "minute": 50}
